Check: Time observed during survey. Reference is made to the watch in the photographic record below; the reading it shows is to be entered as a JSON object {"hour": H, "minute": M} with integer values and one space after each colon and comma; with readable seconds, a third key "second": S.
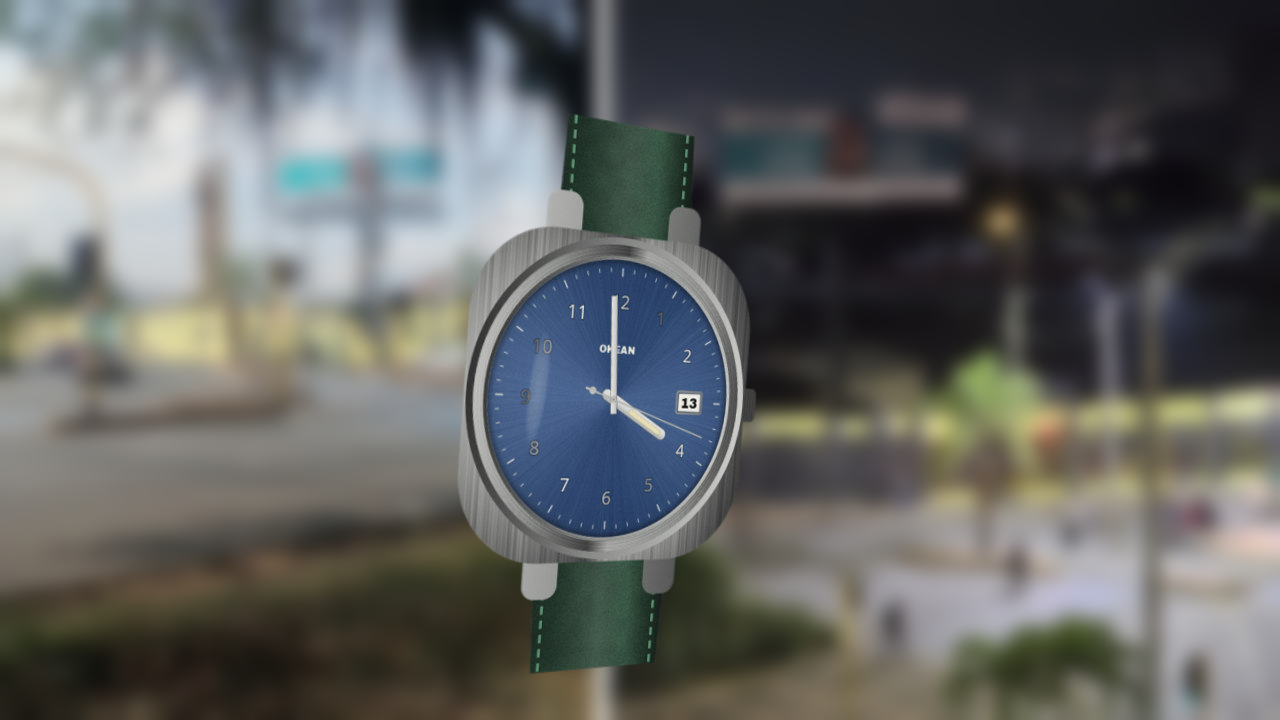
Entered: {"hour": 3, "minute": 59, "second": 18}
